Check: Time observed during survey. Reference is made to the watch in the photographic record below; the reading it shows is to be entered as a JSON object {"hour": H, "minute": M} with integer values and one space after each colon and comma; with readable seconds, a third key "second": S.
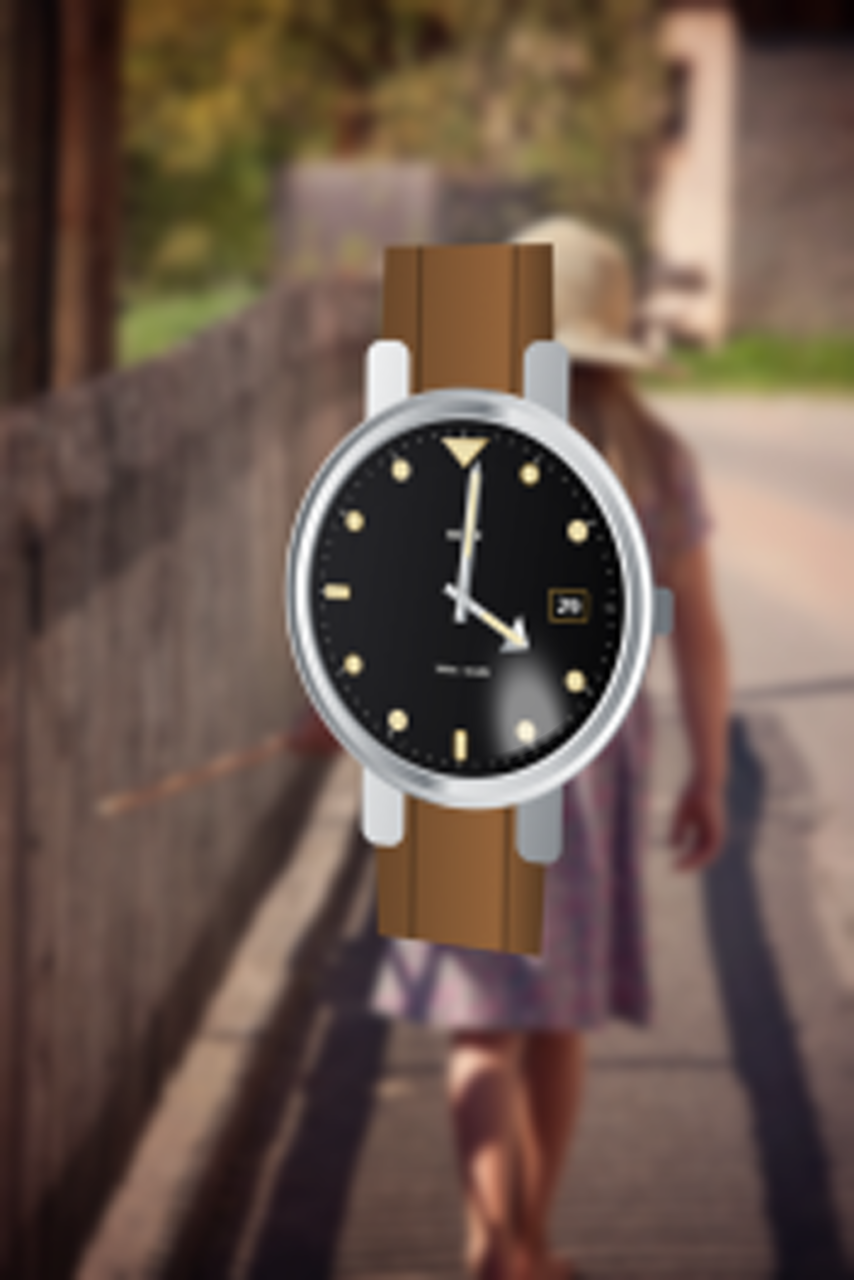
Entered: {"hour": 4, "minute": 1}
